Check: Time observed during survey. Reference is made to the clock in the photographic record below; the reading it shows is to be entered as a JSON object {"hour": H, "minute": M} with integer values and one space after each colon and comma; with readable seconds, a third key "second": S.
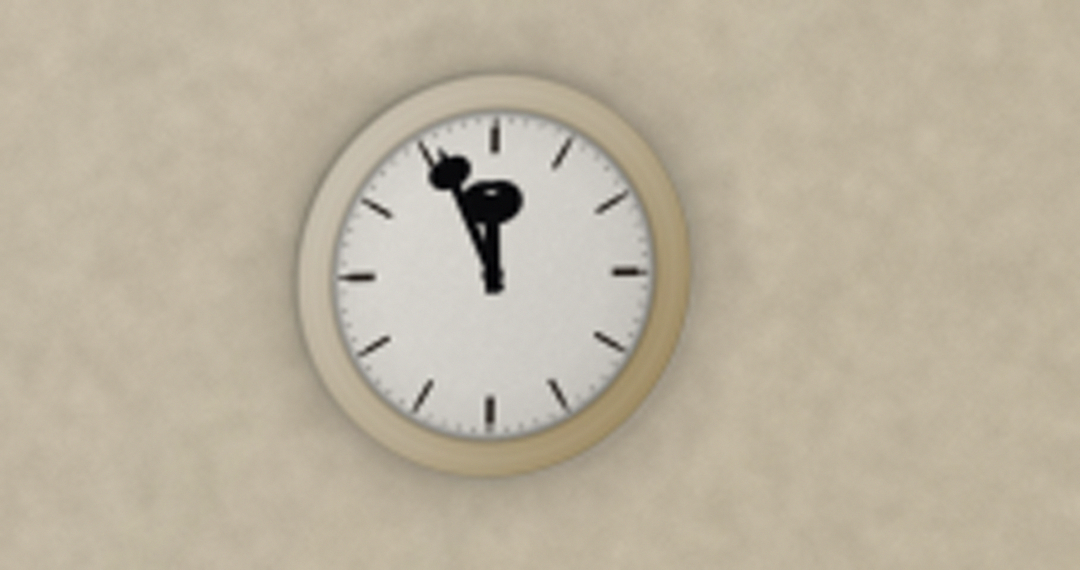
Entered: {"hour": 11, "minute": 56}
